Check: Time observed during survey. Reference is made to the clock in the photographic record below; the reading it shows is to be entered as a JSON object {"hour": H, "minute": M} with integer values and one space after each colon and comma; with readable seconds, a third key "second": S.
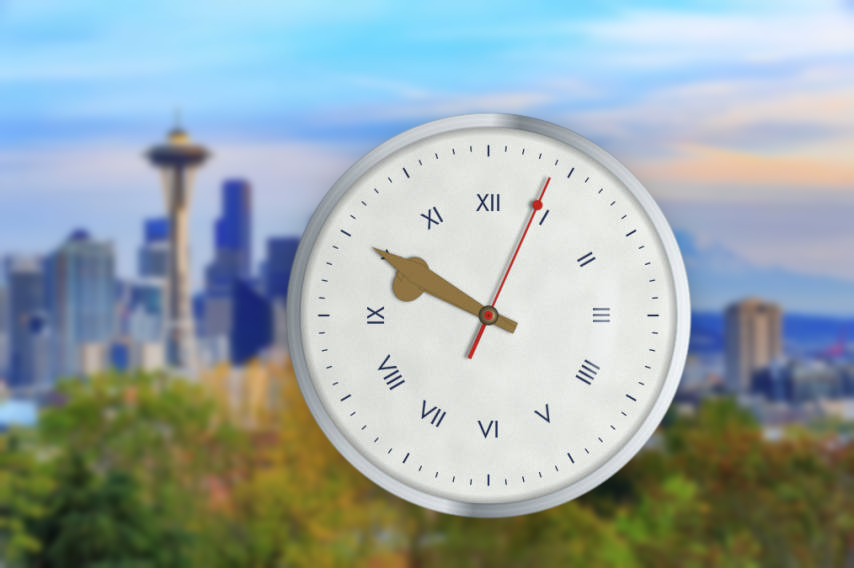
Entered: {"hour": 9, "minute": 50, "second": 4}
